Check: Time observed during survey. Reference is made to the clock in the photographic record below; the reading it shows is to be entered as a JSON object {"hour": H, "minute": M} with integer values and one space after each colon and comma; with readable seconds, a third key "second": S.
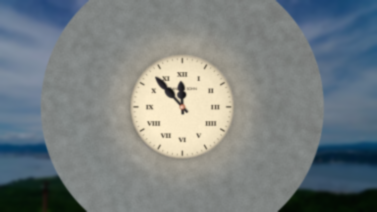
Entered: {"hour": 11, "minute": 53}
